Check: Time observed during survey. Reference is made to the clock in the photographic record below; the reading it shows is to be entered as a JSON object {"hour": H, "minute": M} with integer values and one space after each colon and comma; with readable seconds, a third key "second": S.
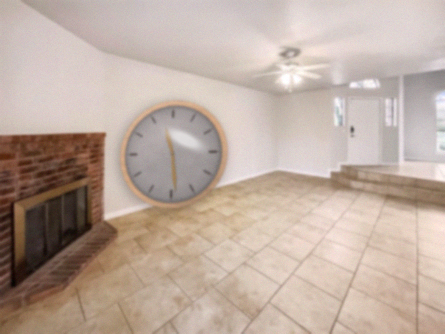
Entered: {"hour": 11, "minute": 29}
